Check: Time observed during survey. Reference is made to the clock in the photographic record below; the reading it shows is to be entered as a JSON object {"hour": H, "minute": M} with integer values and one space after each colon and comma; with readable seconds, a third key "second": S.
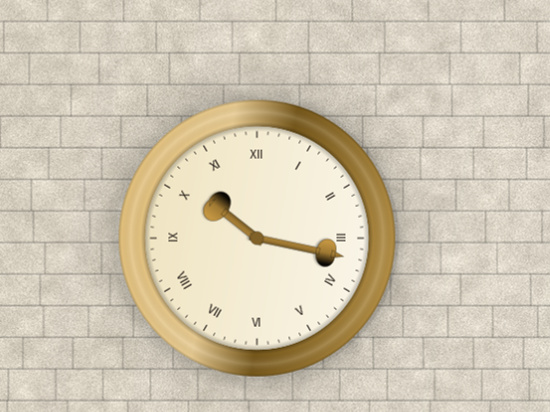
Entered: {"hour": 10, "minute": 17}
